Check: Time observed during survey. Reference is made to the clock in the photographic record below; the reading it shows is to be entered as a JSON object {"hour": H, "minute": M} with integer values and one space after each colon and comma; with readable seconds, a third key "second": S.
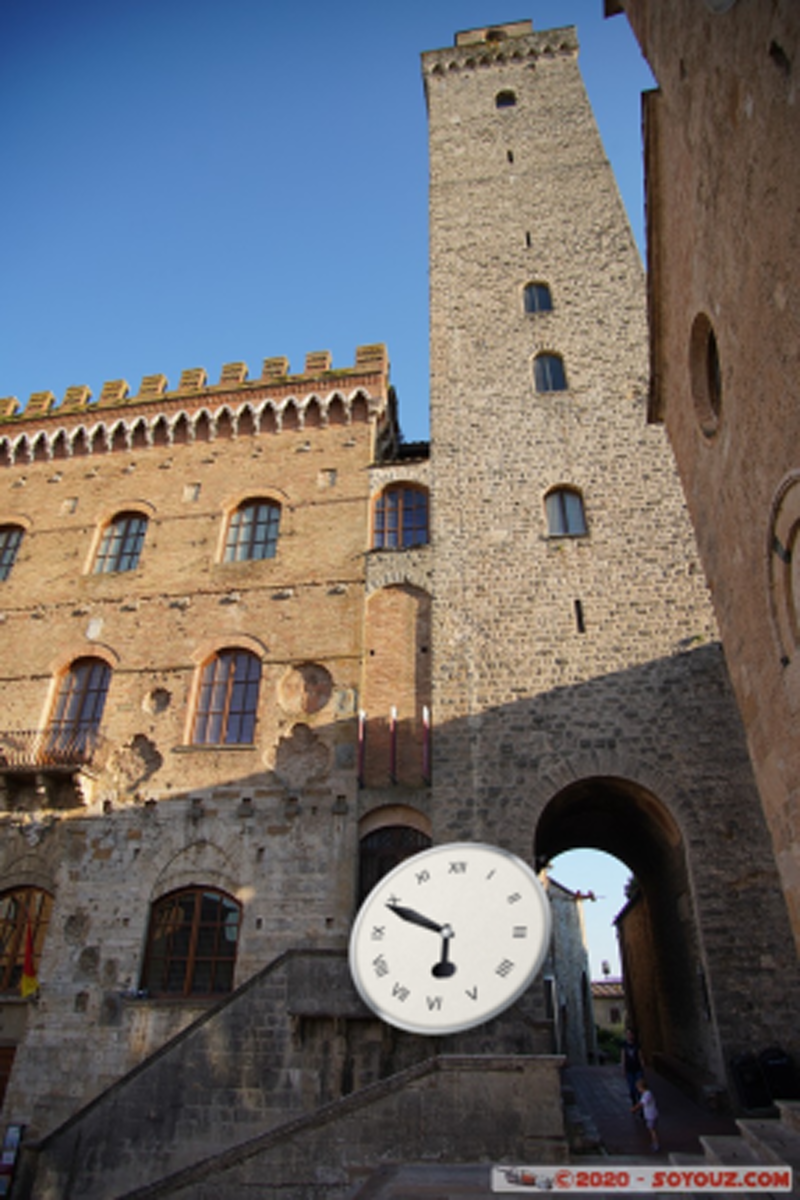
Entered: {"hour": 5, "minute": 49}
